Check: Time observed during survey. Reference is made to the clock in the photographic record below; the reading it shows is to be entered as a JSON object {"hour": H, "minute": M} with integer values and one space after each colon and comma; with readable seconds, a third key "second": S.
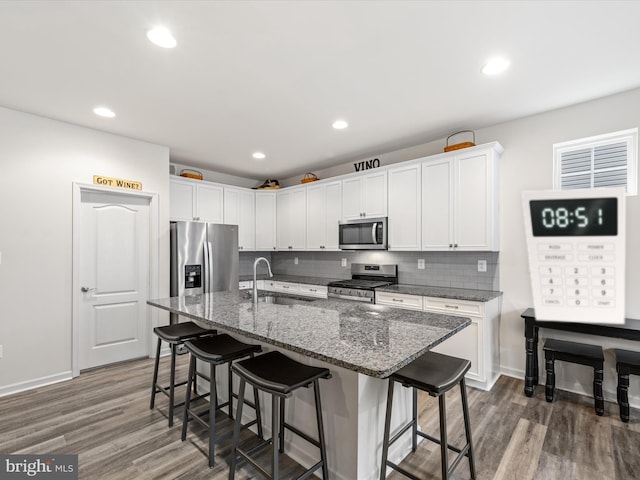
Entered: {"hour": 8, "minute": 51}
